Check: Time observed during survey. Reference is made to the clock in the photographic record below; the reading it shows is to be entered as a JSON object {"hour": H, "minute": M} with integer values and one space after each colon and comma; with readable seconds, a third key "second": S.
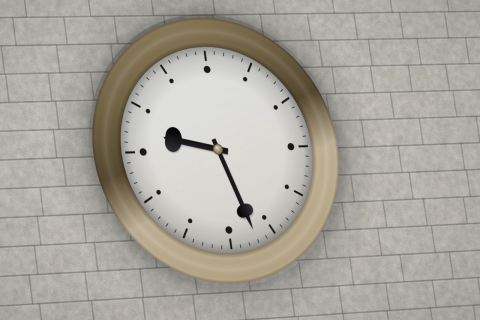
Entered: {"hour": 9, "minute": 27}
